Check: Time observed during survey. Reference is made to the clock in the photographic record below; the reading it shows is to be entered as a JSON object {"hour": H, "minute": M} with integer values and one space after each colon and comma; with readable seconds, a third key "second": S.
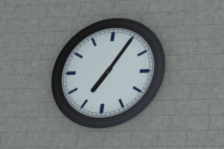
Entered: {"hour": 7, "minute": 5}
